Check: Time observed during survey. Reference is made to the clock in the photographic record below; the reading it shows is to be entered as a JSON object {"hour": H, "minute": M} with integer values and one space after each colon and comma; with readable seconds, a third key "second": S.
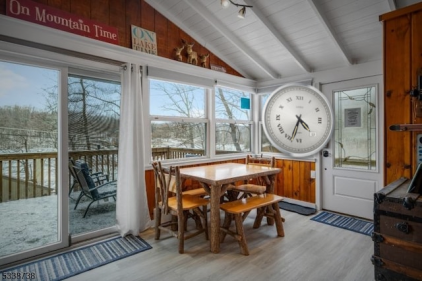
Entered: {"hour": 4, "minute": 33}
